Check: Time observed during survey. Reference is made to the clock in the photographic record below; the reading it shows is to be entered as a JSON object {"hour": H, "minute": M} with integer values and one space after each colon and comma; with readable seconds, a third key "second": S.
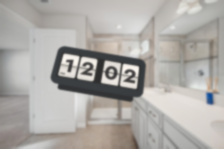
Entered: {"hour": 12, "minute": 2}
